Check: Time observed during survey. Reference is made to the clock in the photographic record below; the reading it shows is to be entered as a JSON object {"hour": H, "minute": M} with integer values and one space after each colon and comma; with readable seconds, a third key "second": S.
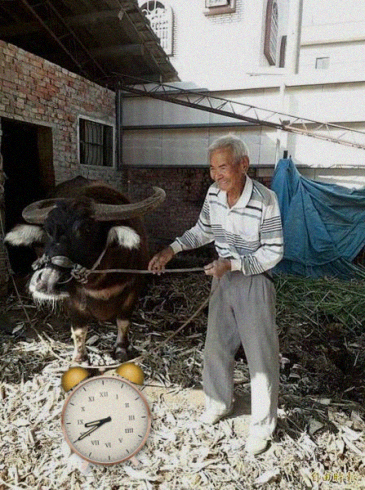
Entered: {"hour": 8, "minute": 40}
